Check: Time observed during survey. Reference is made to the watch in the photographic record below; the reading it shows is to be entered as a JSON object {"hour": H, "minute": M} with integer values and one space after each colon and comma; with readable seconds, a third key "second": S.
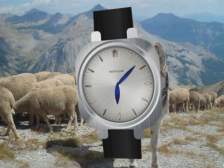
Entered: {"hour": 6, "minute": 8}
